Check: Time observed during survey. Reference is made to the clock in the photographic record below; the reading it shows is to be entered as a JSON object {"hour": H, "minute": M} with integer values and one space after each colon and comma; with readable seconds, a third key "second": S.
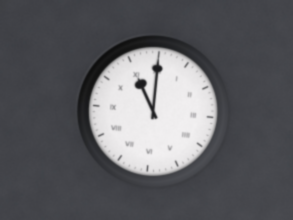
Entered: {"hour": 11, "minute": 0}
